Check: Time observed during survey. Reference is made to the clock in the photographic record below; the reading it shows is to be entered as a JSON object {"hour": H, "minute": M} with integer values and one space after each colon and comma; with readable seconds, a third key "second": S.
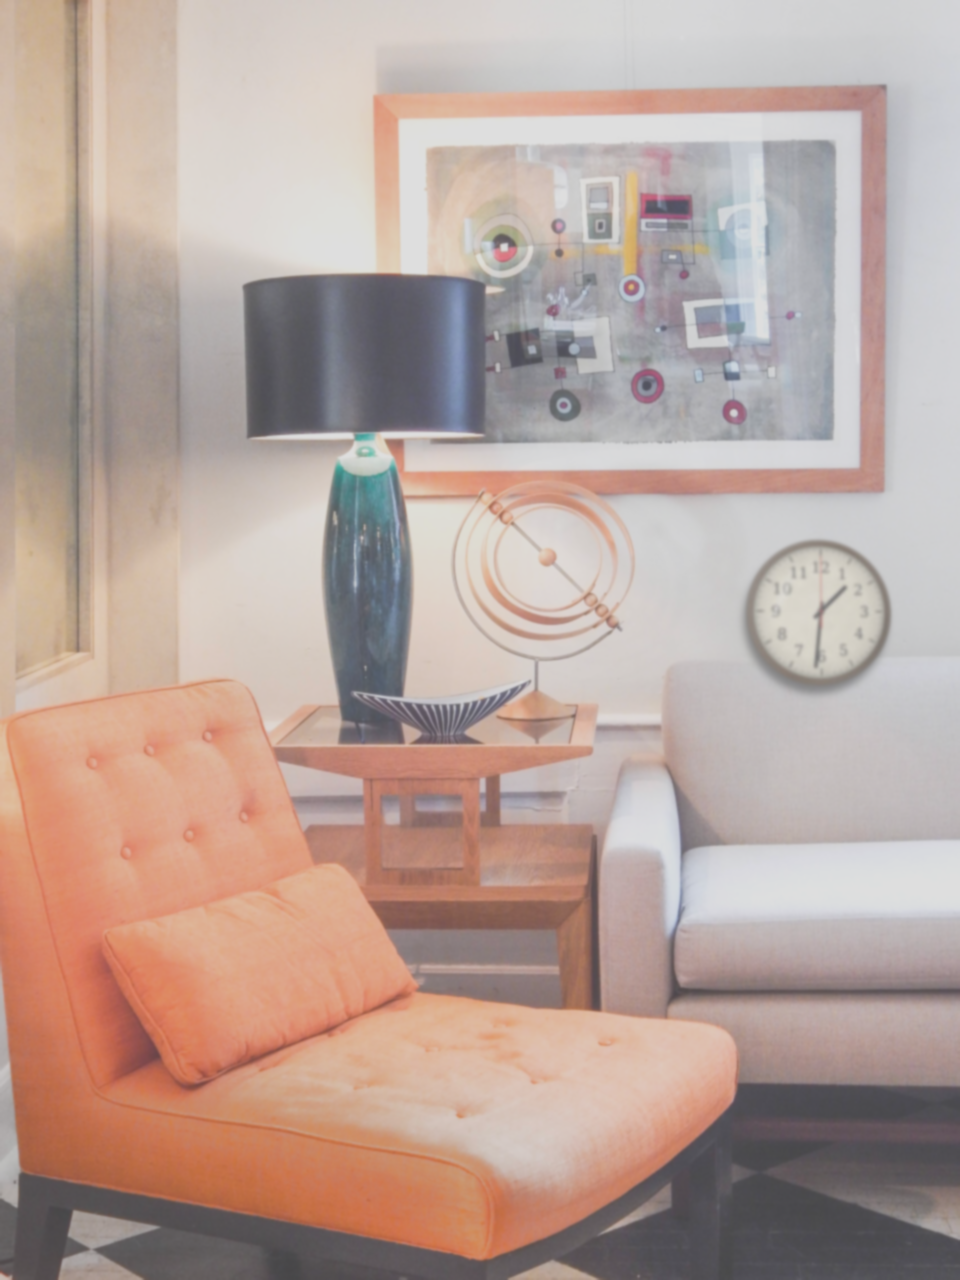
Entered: {"hour": 1, "minute": 31, "second": 0}
